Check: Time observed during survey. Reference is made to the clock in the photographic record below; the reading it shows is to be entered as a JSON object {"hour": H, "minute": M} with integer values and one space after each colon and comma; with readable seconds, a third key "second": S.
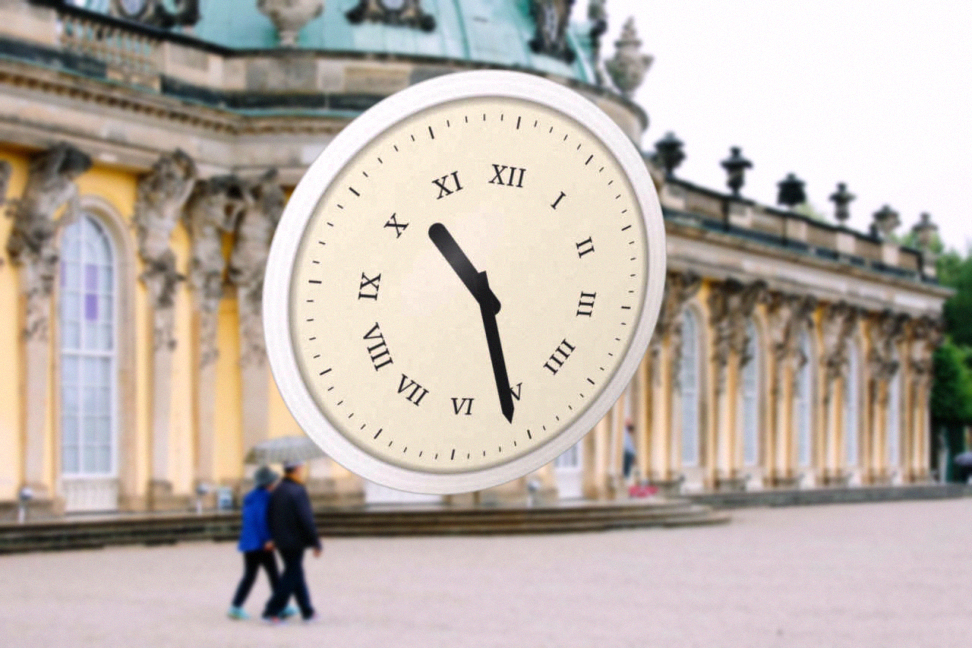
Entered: {"hour": 10, "minute": 26}
